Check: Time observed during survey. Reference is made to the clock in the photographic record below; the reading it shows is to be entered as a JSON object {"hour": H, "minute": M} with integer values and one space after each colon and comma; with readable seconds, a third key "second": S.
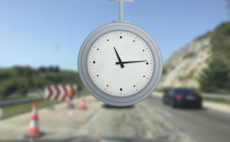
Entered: {"hour": 11, "minute": 14}
